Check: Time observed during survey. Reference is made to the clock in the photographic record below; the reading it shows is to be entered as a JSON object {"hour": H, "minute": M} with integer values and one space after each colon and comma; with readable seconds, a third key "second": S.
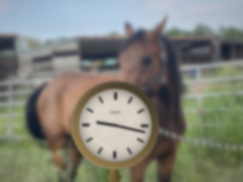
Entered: {"hour": 9, "minute": 17}
